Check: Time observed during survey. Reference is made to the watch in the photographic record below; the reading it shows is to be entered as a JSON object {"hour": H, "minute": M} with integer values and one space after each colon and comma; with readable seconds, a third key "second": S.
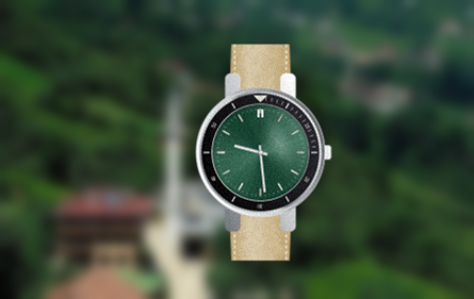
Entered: {"hour": 9, "minute": 29}
